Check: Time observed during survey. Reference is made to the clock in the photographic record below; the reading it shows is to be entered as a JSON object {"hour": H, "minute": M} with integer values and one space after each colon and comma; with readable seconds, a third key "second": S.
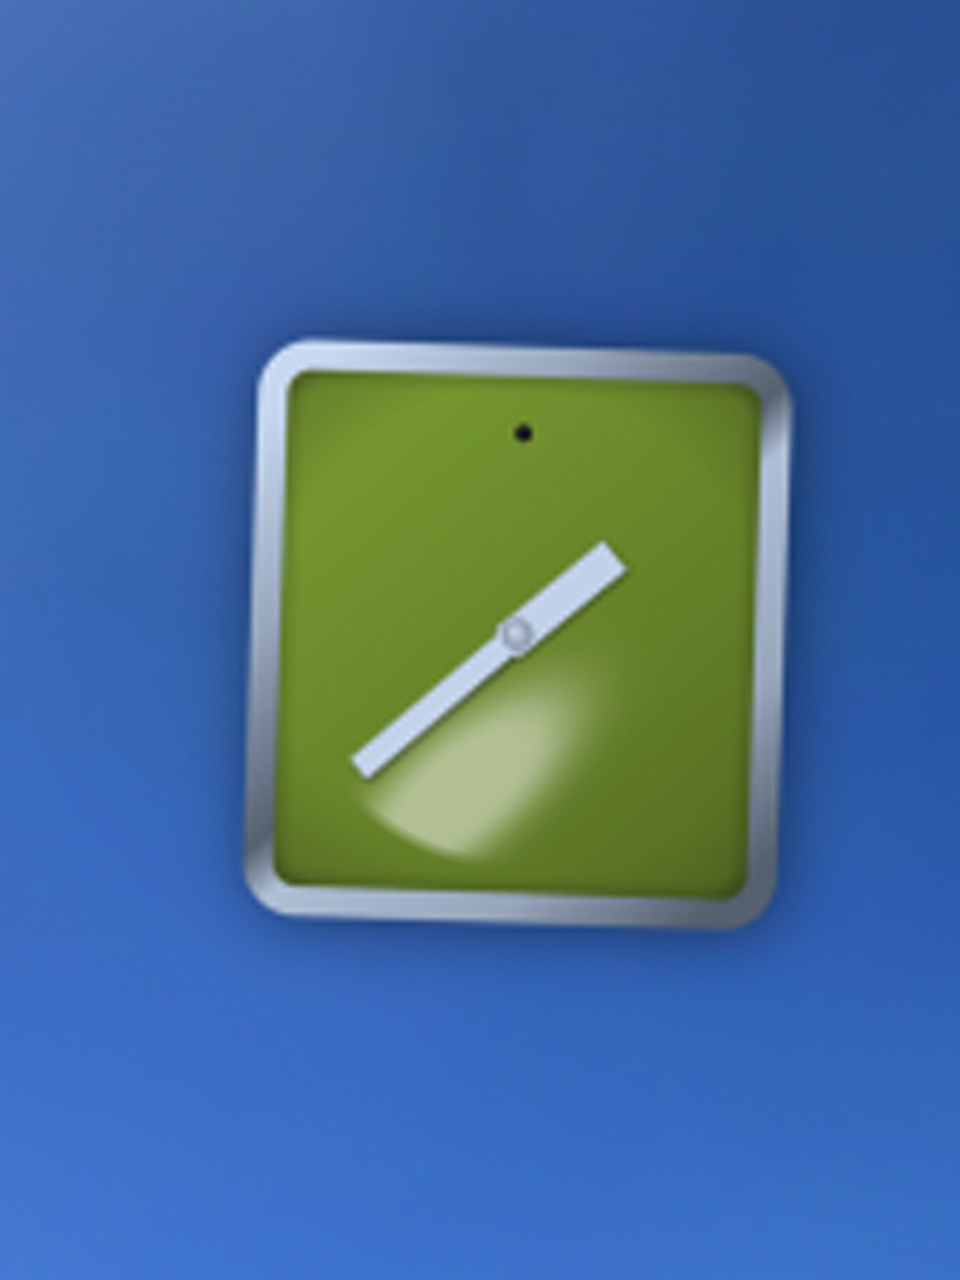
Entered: {"hour": 1, "minute": 38}
